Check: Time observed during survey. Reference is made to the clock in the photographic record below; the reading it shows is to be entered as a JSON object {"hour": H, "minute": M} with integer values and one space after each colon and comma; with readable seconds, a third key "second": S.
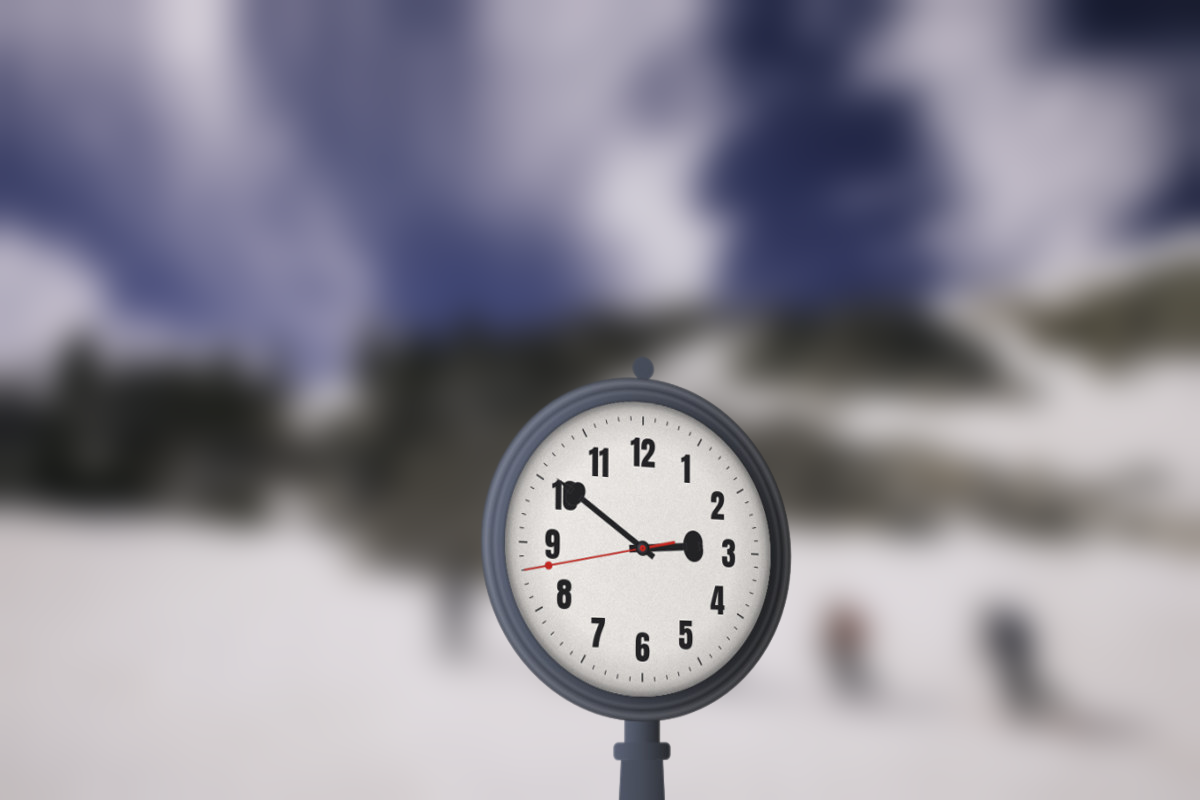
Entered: {"hour": 2, "minute": 50, "second": 43}
